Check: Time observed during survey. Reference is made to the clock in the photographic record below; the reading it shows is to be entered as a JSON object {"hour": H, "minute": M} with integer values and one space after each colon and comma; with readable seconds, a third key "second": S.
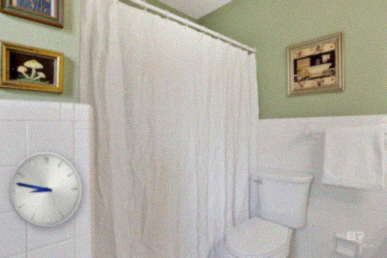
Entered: {"hour": 8, "minute": 47}
